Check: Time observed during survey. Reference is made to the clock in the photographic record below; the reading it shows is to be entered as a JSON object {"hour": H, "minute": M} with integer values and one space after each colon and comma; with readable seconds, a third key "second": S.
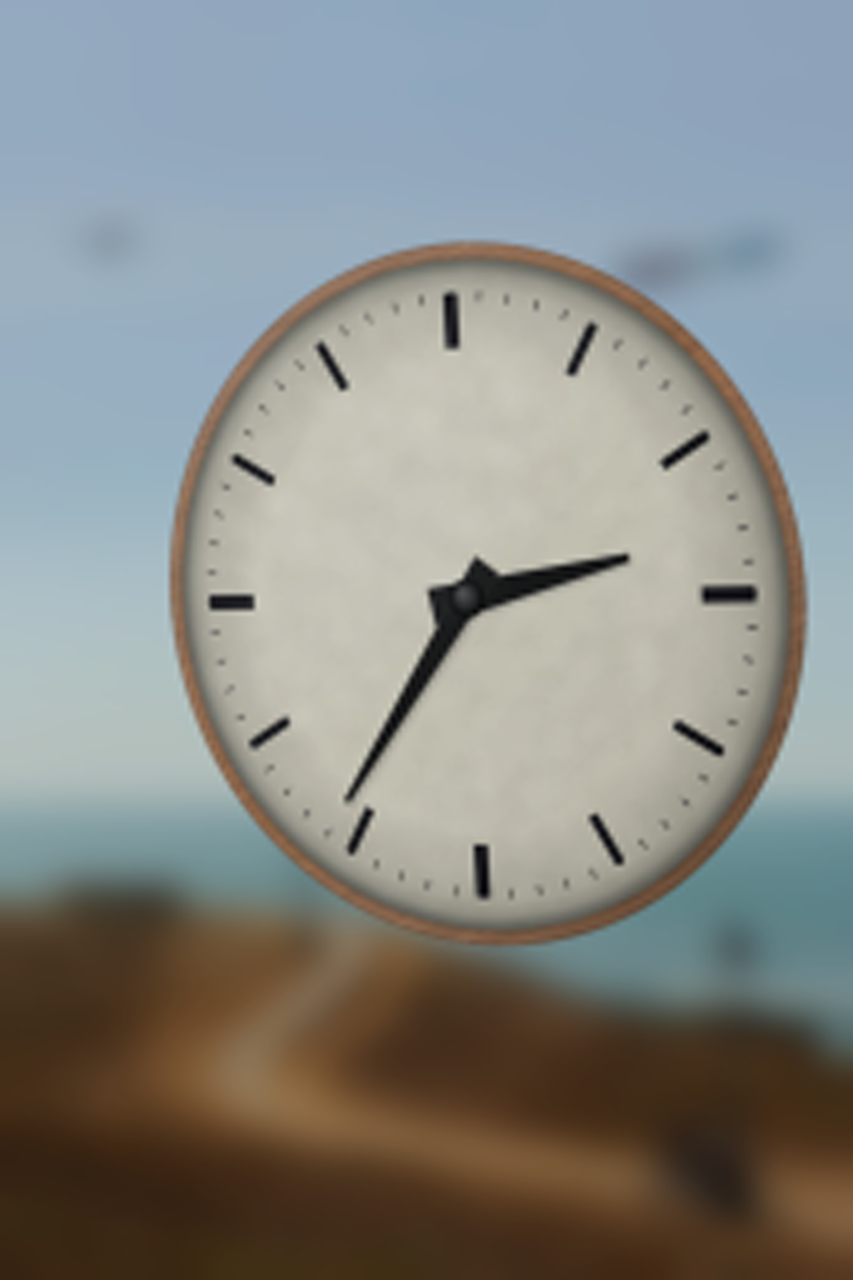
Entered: {"hour": 2, "minute": 36}
